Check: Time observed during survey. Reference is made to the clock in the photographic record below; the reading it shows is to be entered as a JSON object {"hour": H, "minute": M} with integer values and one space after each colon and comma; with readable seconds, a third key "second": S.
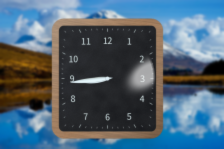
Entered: {"hour": 8, "minute": 44}
